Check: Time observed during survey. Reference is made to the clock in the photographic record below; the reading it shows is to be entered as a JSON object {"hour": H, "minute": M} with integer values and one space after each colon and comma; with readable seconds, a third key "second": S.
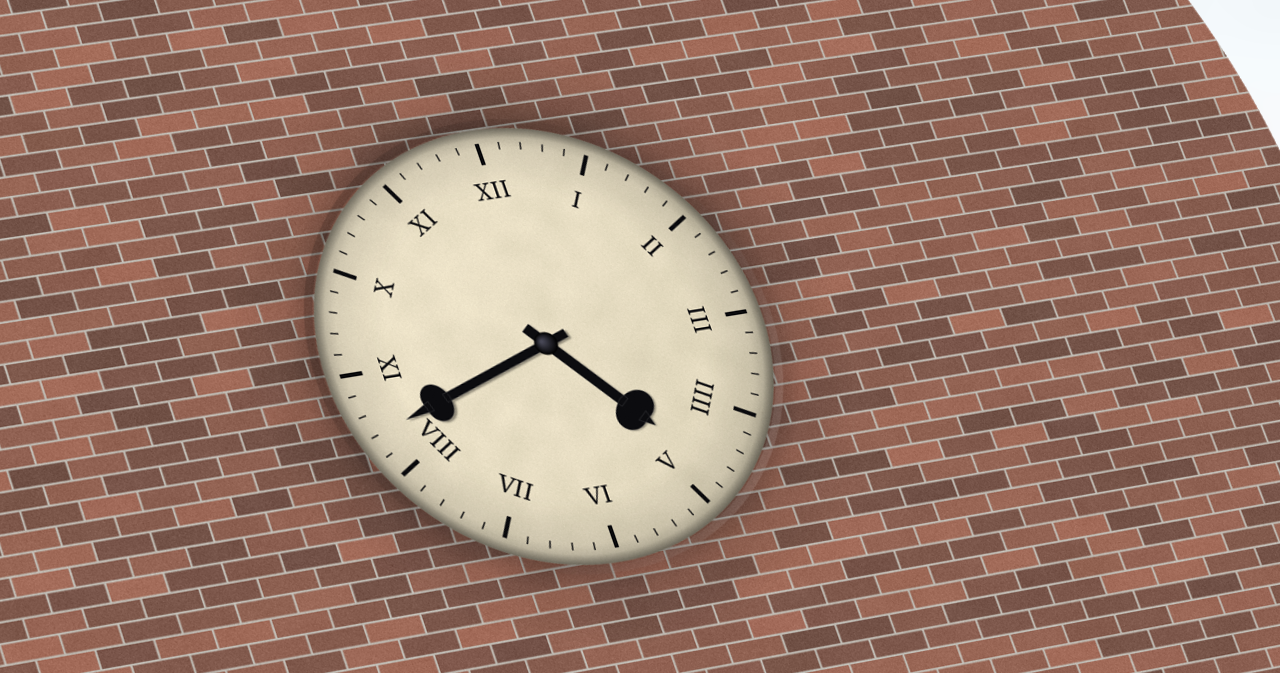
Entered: {"hour": 4, "minute": 42}
